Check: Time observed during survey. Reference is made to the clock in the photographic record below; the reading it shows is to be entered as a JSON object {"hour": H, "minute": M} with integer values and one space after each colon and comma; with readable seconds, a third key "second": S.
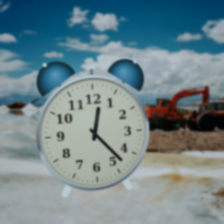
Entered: {"hour": 12, "minute": 23}
